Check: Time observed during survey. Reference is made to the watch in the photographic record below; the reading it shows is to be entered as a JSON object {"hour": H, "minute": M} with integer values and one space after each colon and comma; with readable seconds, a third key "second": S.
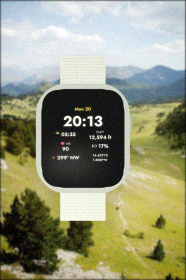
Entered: {"hour": 20, "minute": 13}
